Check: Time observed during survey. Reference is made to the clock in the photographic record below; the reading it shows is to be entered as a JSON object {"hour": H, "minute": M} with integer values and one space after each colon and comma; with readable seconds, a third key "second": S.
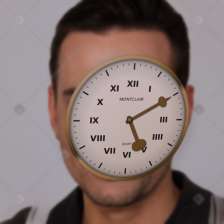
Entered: {"hour": 5, "minute": 10}
